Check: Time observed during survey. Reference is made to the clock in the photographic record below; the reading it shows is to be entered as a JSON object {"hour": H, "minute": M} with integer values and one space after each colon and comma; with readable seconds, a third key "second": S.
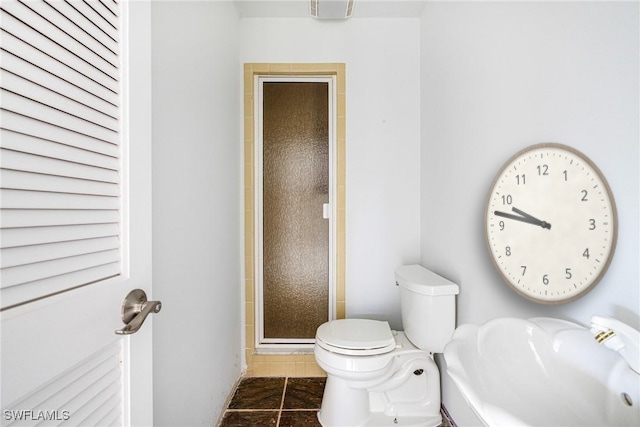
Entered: {"hour": 9, "minute": 47}
